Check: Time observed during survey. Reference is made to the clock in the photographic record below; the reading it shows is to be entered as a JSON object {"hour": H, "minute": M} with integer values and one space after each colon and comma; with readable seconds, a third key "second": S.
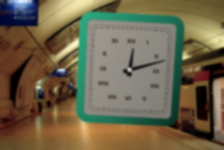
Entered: {"hour": 12, "minute": 12}
